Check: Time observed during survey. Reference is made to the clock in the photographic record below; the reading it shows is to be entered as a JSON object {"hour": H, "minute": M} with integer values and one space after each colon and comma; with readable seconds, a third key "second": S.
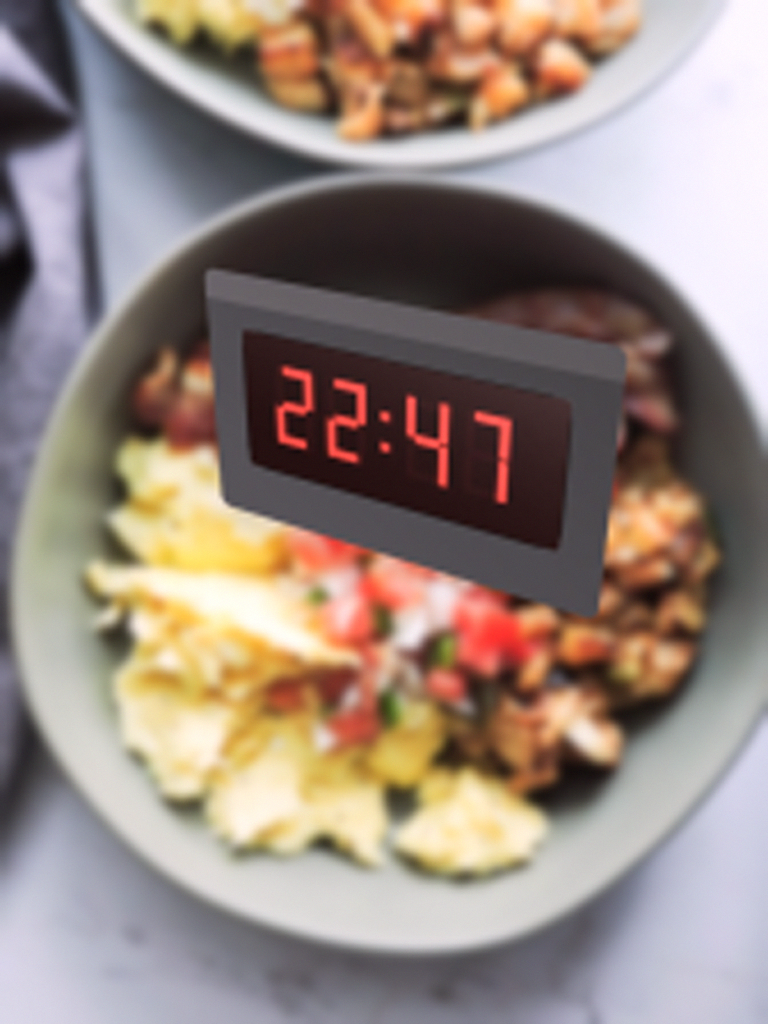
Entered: {"hour": 22, "minute": 47}
